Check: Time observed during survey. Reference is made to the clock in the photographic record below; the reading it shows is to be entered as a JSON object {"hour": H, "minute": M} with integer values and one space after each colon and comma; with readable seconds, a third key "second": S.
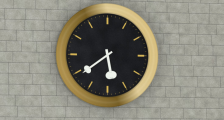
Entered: {"hour": 5, "minute": 39}
